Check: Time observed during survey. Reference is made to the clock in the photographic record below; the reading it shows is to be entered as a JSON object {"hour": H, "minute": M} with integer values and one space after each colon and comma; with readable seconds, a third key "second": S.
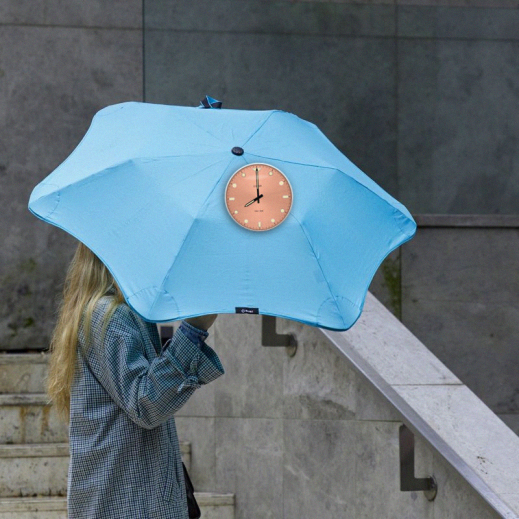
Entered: {"hour": 8, "minute": 0}
